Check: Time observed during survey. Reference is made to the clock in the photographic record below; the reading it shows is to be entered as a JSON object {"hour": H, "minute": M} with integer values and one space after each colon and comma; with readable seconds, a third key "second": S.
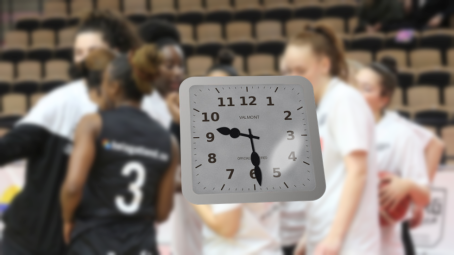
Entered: {"hour": 9, "minute": 29}
